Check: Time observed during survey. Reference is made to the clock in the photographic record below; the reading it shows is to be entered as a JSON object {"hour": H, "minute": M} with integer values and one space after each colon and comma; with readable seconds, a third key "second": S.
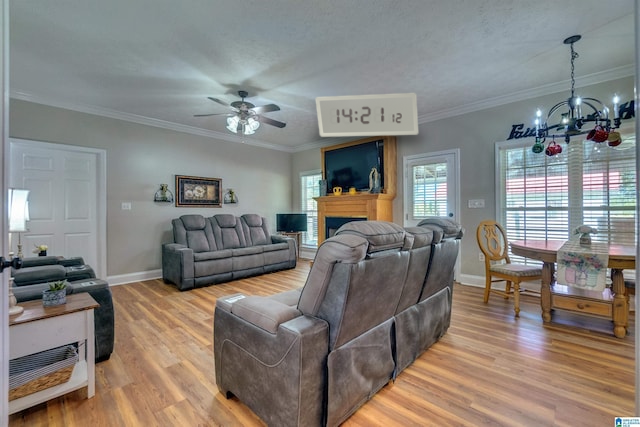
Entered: {"hour": 14, "minute": 21, "second": 12}
